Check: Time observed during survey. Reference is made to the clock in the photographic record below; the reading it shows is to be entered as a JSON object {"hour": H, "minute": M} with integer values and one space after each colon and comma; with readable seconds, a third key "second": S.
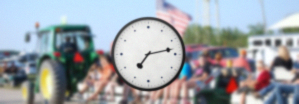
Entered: {"hour": 7, "minute": 13}
